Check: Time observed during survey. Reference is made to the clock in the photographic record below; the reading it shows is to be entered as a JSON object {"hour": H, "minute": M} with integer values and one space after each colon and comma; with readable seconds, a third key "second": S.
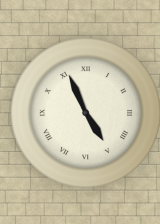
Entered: {"hour": 4, "minute": 56}
